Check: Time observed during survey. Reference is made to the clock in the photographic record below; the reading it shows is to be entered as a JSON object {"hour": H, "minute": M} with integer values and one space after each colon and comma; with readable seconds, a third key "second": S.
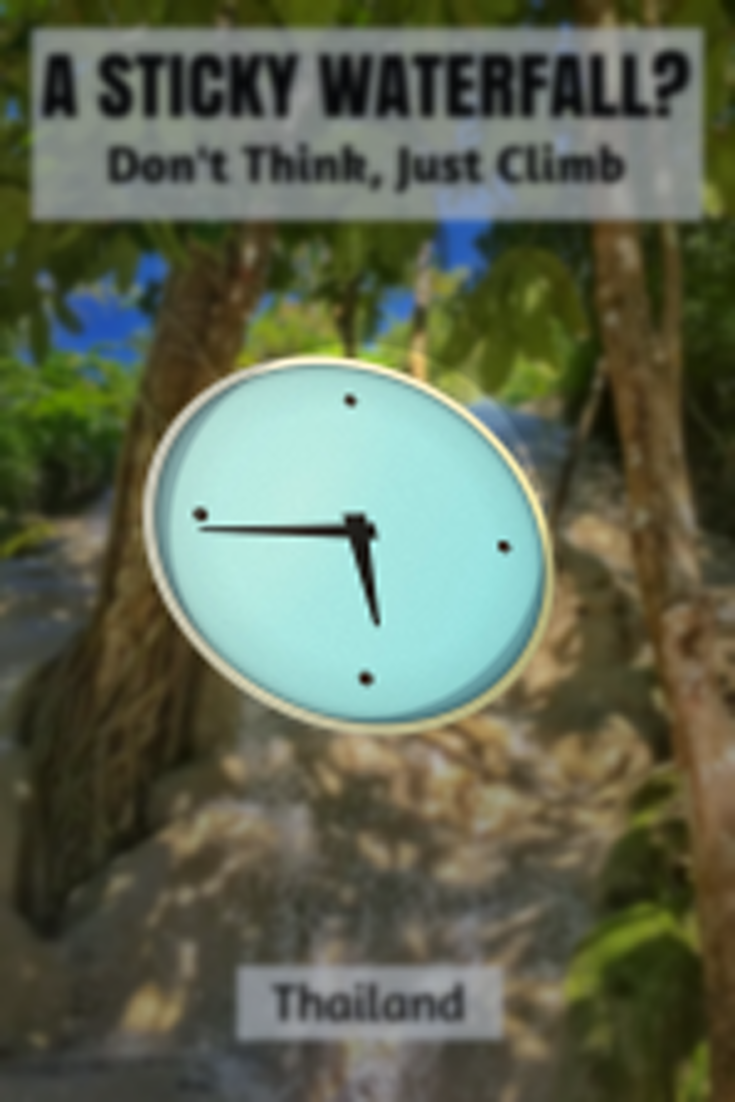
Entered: {"hour": 5, "minute": 44}
